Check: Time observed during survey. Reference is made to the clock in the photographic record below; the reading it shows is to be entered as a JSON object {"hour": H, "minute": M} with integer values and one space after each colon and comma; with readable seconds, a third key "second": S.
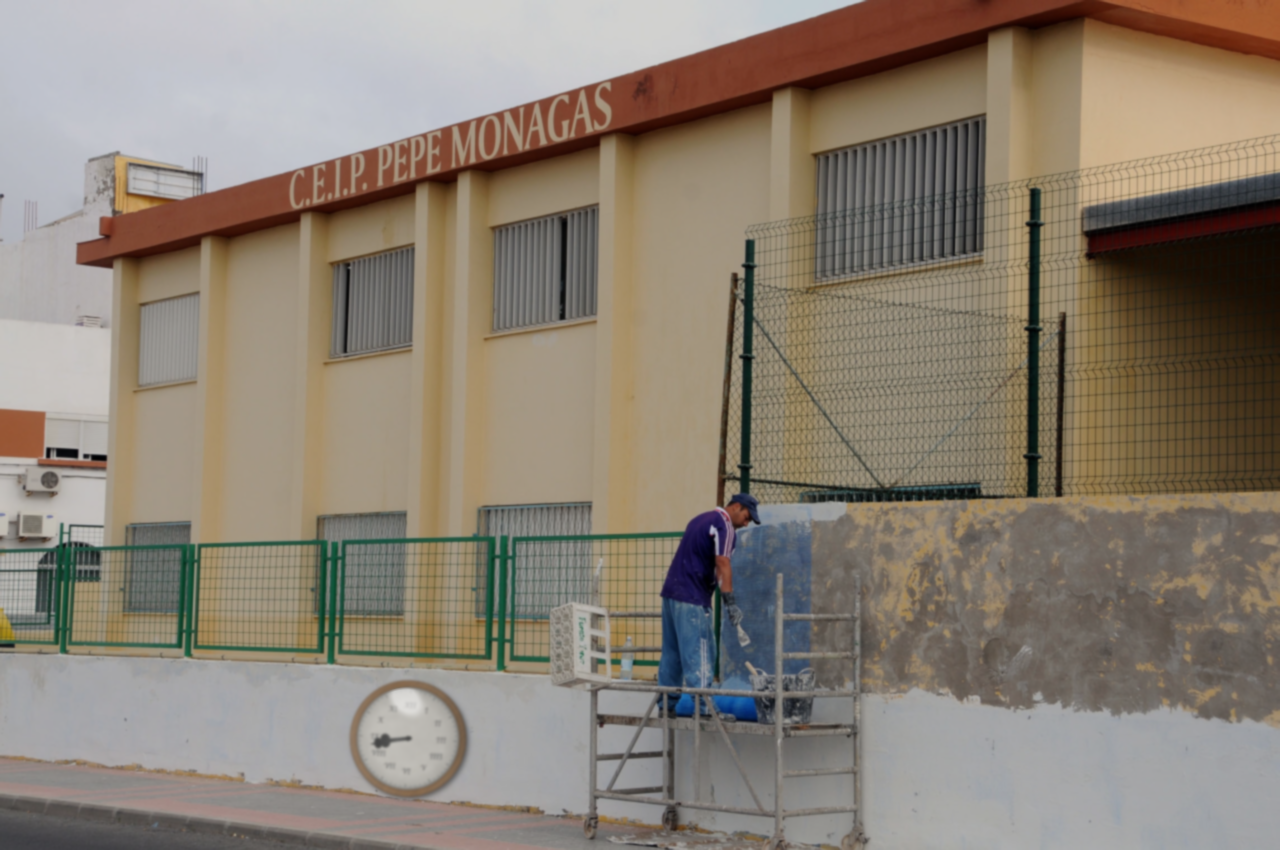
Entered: {"hour": 8, "minute": 43}
